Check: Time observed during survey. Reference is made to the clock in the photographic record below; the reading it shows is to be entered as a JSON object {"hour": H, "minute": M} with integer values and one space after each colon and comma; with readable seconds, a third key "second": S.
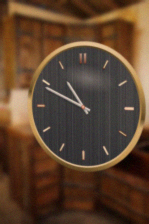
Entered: {"hour": 10, "minute": 49}
